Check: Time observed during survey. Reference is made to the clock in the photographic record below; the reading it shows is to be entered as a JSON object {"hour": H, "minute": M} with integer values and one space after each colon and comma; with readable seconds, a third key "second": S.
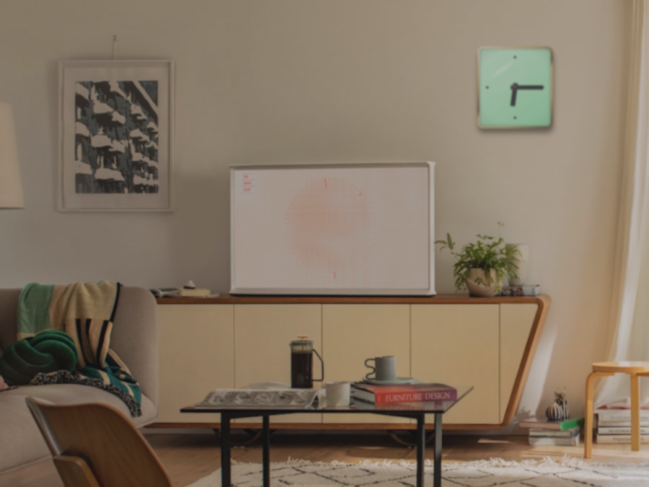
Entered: {"hour": 6, "minute": 15}
